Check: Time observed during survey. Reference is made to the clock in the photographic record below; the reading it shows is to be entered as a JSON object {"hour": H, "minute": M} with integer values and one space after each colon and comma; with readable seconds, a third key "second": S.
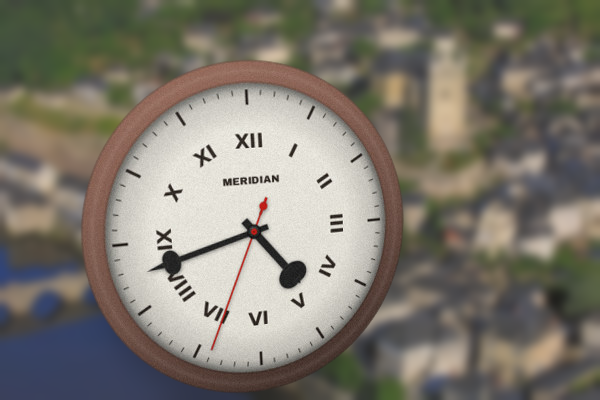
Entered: {"hour": 4, "minute": 42, "second": 34}
